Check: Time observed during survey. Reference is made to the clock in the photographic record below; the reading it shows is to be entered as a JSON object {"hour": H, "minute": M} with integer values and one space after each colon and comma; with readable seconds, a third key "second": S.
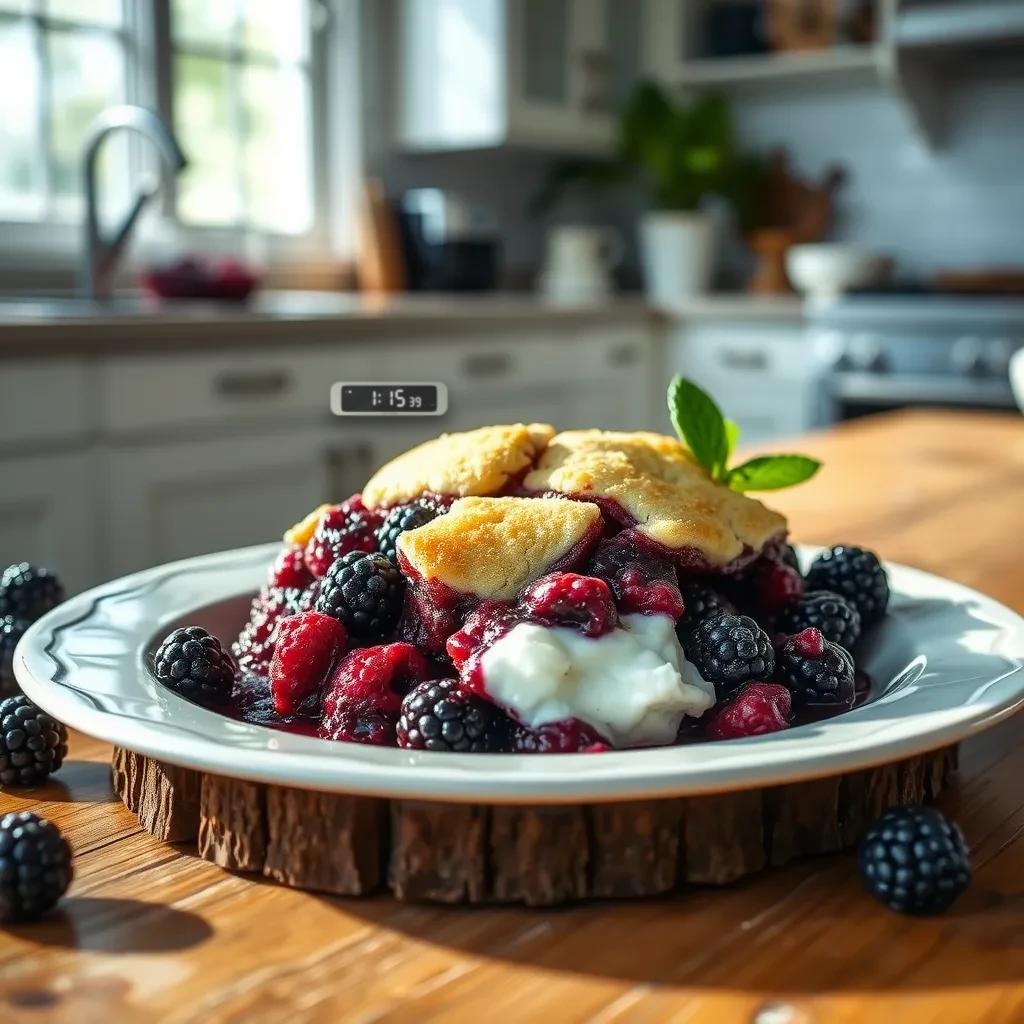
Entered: {"hour": 1, "minute": 15}
